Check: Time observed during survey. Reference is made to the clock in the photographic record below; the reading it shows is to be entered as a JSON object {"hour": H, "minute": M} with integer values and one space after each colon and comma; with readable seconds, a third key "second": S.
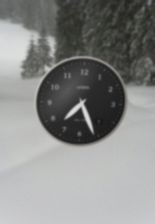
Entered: {"hour": 7, "minute": 26}
